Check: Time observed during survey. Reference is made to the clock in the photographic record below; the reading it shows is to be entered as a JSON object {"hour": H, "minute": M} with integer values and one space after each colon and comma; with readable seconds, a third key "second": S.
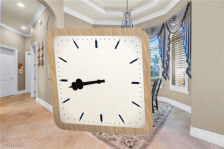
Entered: {"hour": 8, "minute": 43}
